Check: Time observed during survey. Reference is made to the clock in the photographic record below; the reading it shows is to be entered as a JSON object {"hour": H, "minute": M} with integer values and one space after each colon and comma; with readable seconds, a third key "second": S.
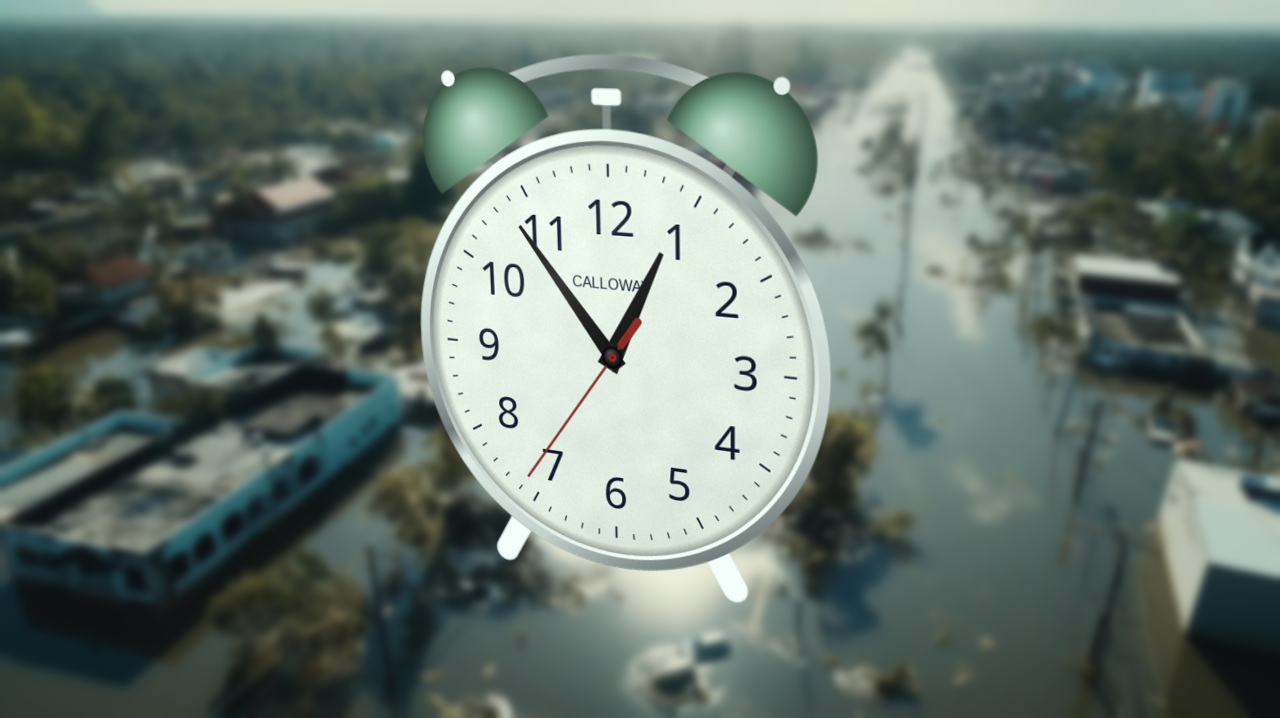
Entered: {"hour": 12, "minute": 53, "second": 36}
